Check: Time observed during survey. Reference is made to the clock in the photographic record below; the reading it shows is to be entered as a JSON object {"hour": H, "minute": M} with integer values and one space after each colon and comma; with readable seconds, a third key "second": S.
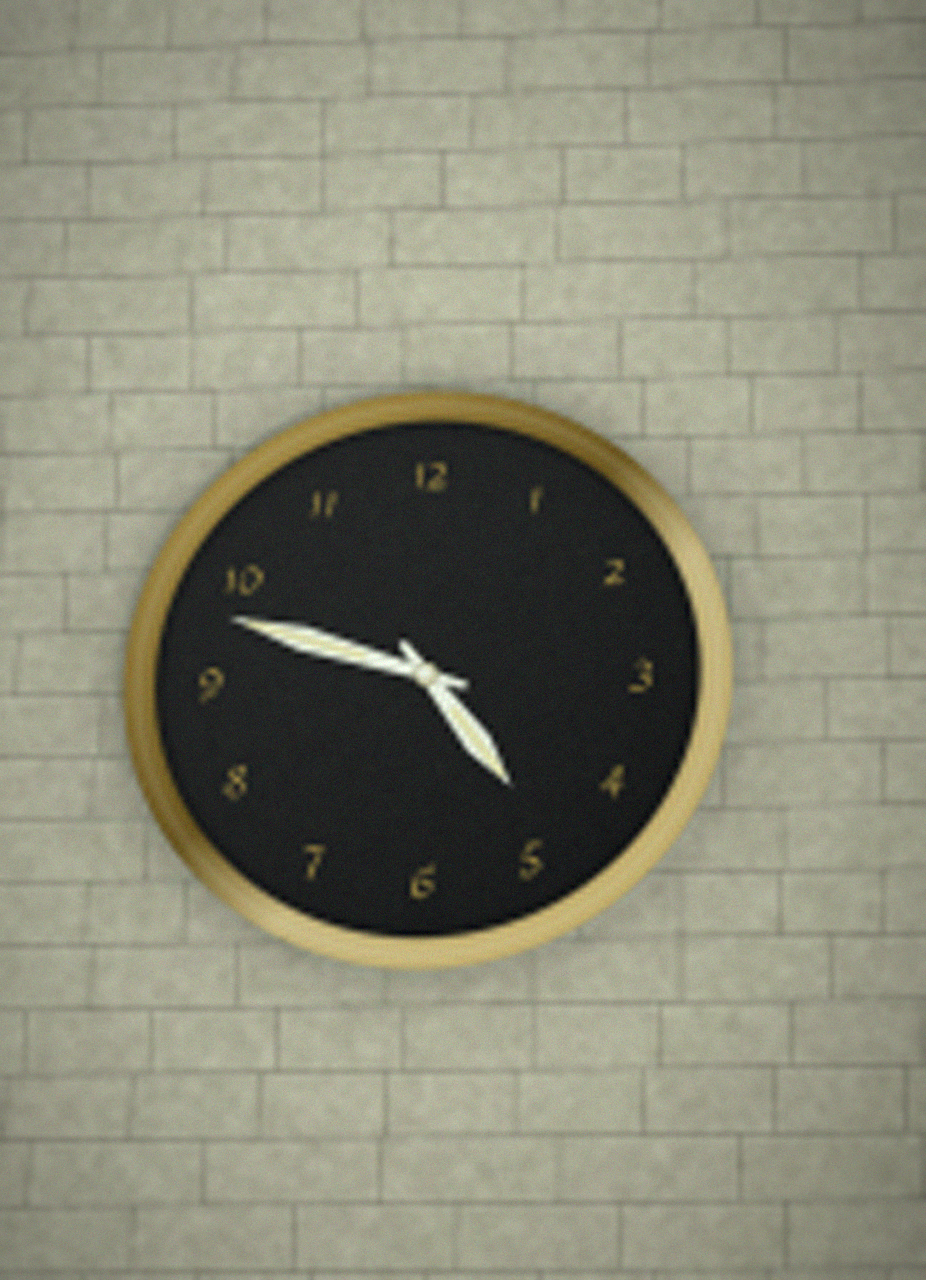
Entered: {"hour": 4, "minute": 48}
